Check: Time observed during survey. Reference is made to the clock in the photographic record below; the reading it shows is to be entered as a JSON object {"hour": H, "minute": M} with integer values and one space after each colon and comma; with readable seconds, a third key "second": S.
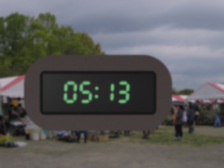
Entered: {"hour": 5, "minute": 13}
